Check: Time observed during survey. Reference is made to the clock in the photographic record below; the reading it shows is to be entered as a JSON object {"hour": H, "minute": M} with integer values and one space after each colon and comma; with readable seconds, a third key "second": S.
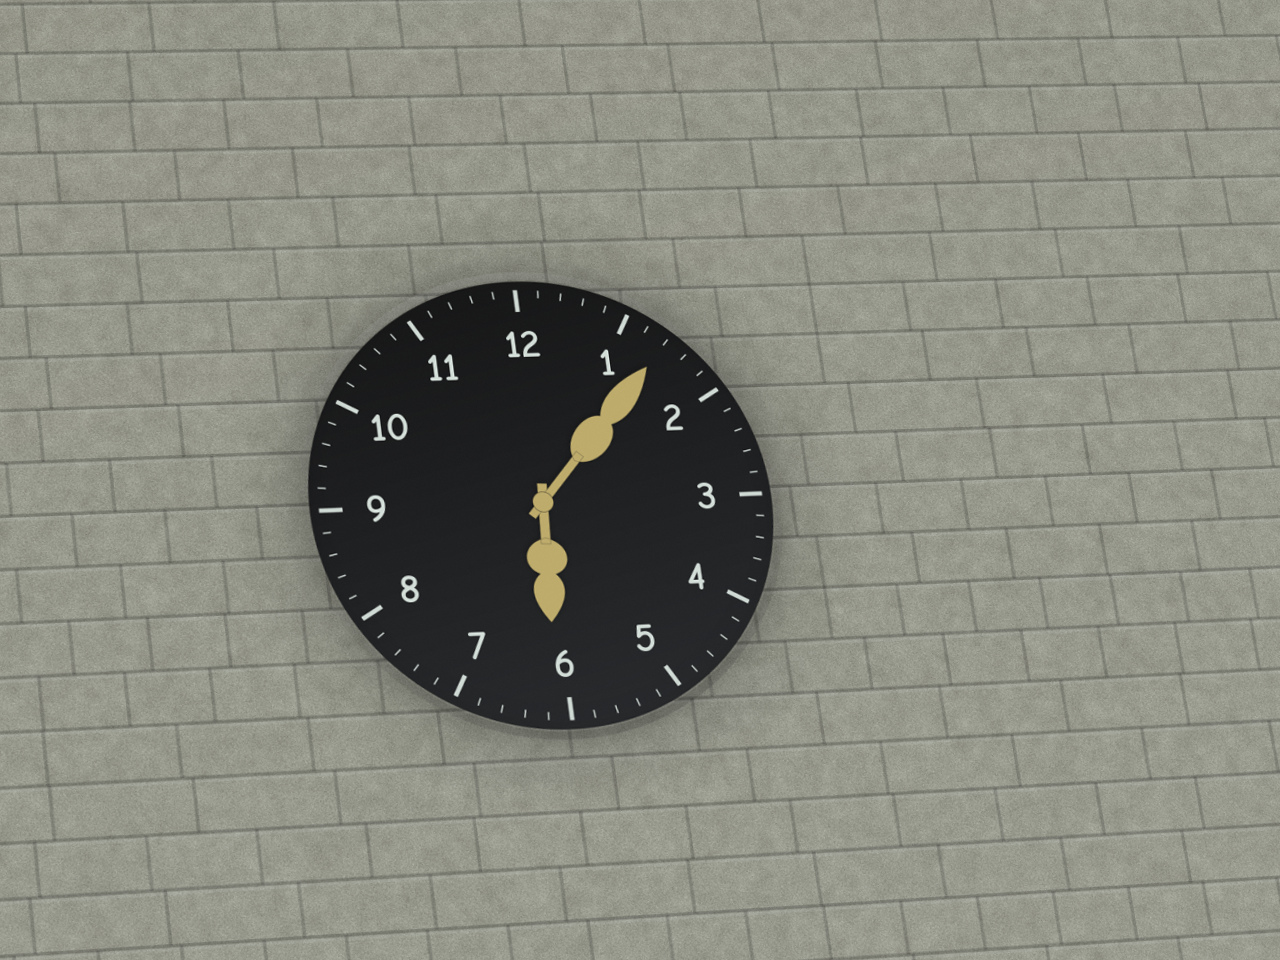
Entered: {"hour": 6, "minute": 7}
